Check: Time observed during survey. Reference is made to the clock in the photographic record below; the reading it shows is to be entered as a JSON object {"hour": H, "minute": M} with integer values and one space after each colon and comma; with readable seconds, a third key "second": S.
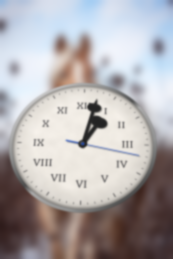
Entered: {"hour": 1, "minute": 2, "second": 17}
